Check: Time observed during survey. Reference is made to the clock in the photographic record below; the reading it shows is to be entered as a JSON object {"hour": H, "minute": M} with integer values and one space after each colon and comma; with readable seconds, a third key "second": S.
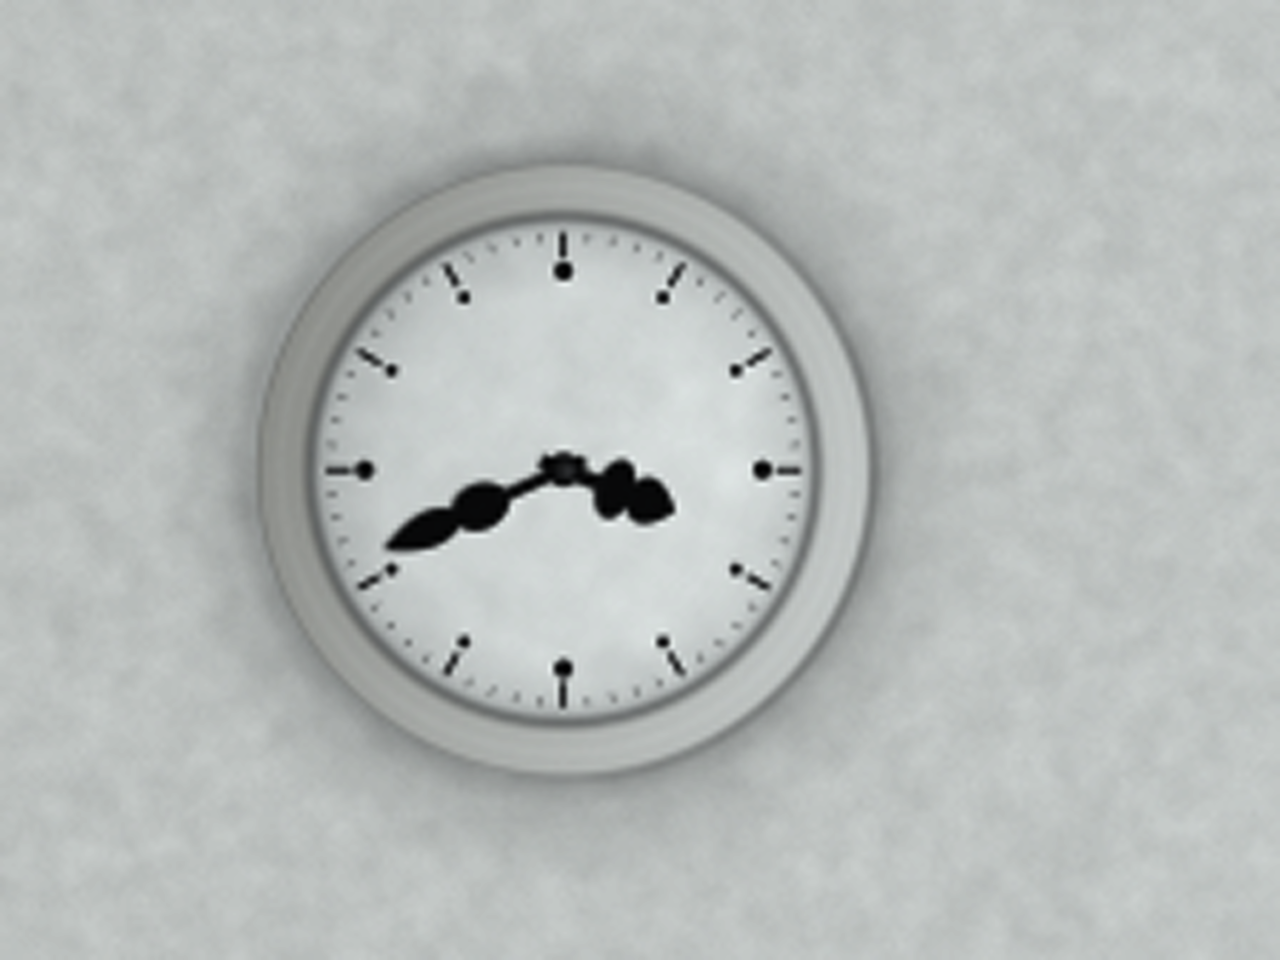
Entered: {"hour": 3, "minute": 41}
